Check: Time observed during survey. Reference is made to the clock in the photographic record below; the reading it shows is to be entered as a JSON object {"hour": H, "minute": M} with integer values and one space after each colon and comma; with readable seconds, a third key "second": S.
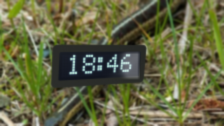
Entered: {"hour": 18, "minute": 46}
